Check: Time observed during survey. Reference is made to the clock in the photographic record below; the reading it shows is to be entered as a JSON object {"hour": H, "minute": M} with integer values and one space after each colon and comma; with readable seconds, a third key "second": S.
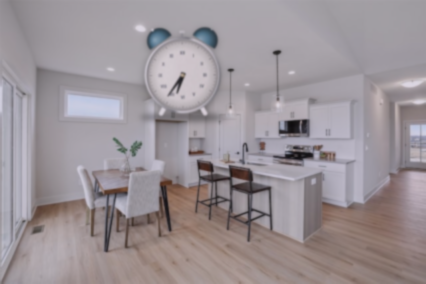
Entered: {"hour": 6, "minute": 36}
